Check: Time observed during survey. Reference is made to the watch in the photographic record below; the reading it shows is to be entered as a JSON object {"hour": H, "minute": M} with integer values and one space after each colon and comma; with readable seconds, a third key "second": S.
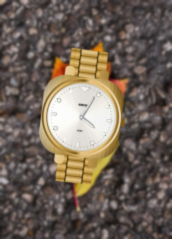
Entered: {"hour": 4, "minute": 4}
